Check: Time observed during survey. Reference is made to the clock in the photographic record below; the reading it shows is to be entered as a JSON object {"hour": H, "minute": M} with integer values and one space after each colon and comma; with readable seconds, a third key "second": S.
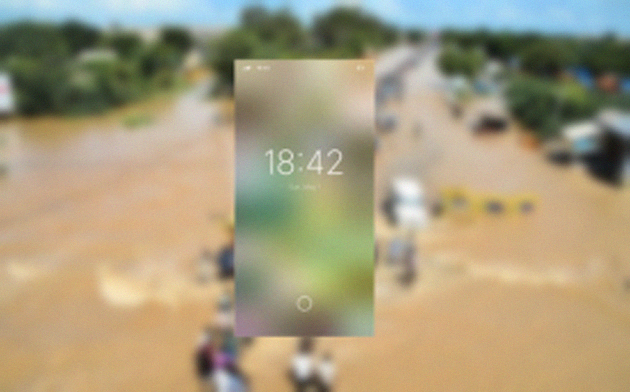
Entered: {"hour": 18, "minute": 42}
